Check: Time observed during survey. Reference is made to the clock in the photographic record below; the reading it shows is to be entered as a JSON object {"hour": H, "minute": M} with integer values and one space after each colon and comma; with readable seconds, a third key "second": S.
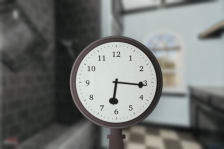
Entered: {"hour": 6, "minute": 16}
